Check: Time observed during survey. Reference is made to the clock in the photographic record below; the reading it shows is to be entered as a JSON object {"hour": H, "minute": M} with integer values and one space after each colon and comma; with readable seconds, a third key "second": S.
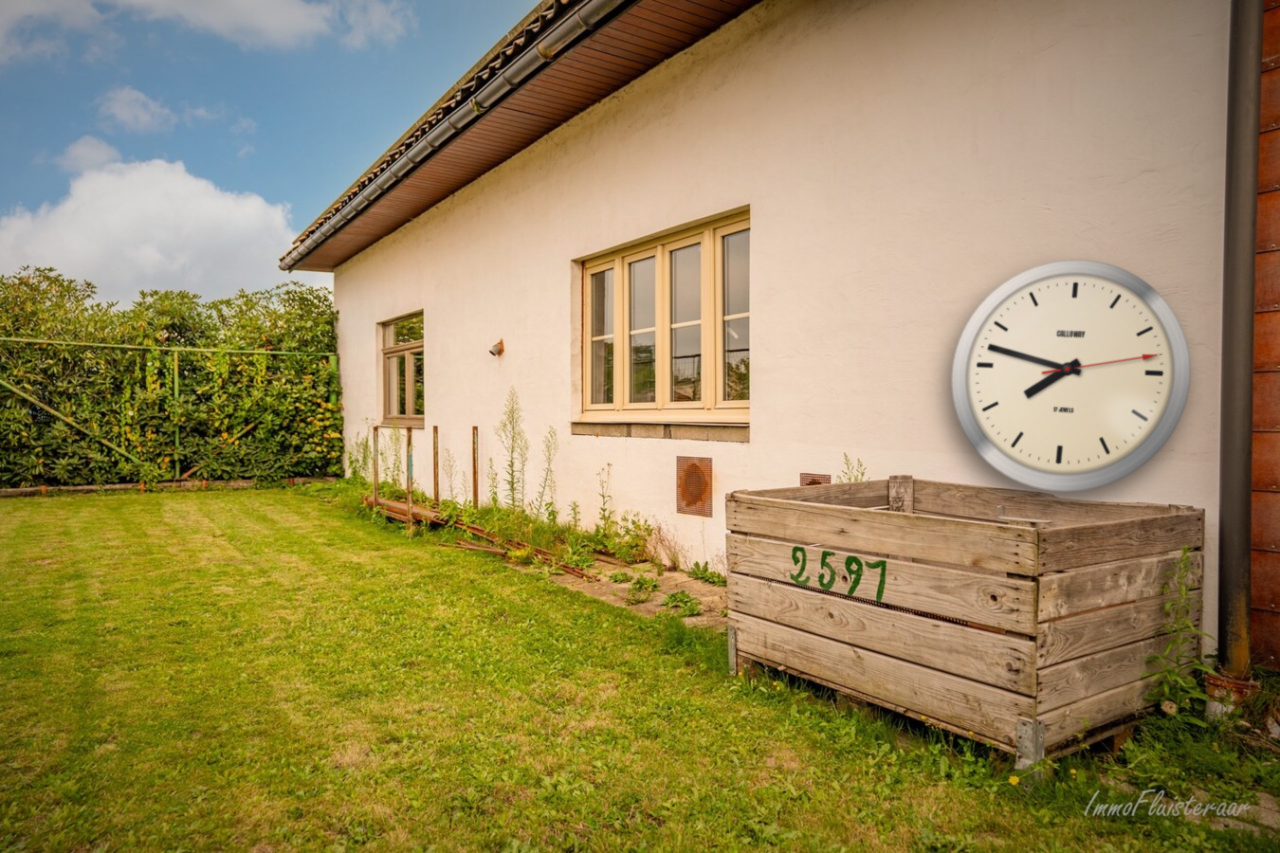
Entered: {"hour": 7, "minute": 47, "second": 13}
